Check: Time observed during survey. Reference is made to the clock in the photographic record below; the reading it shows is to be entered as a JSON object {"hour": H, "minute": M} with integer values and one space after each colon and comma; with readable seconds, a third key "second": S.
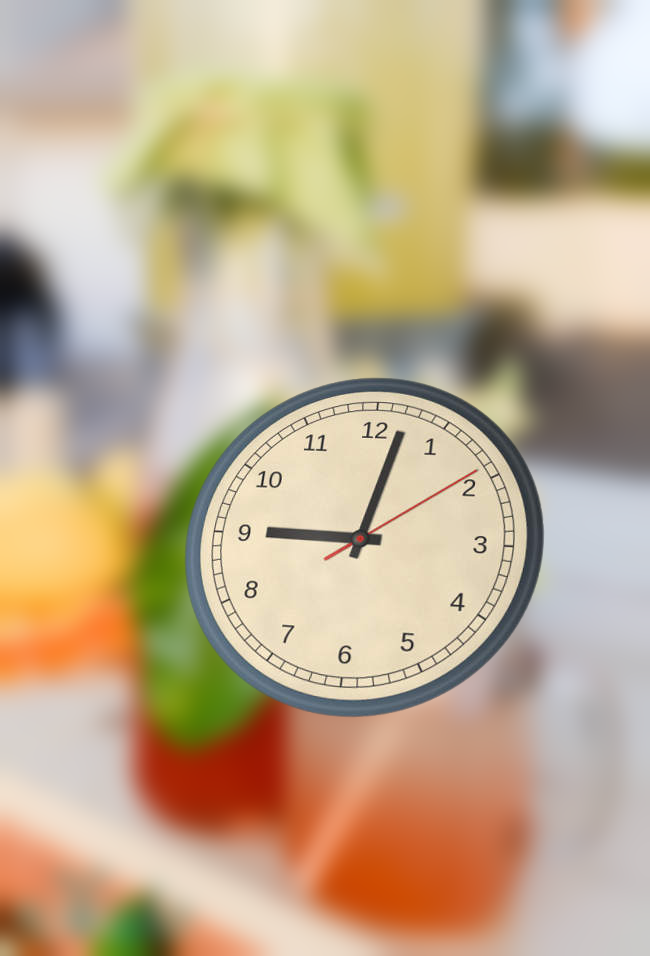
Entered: {"hour": 9, "minute": 2, "second": 9}
